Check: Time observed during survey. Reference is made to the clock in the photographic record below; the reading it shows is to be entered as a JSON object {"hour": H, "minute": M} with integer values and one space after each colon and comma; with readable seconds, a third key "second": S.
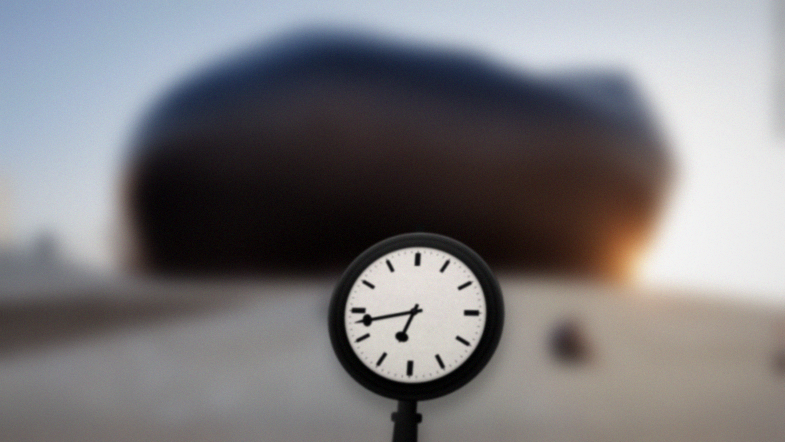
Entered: {"hour": 6, "minute": 43}
